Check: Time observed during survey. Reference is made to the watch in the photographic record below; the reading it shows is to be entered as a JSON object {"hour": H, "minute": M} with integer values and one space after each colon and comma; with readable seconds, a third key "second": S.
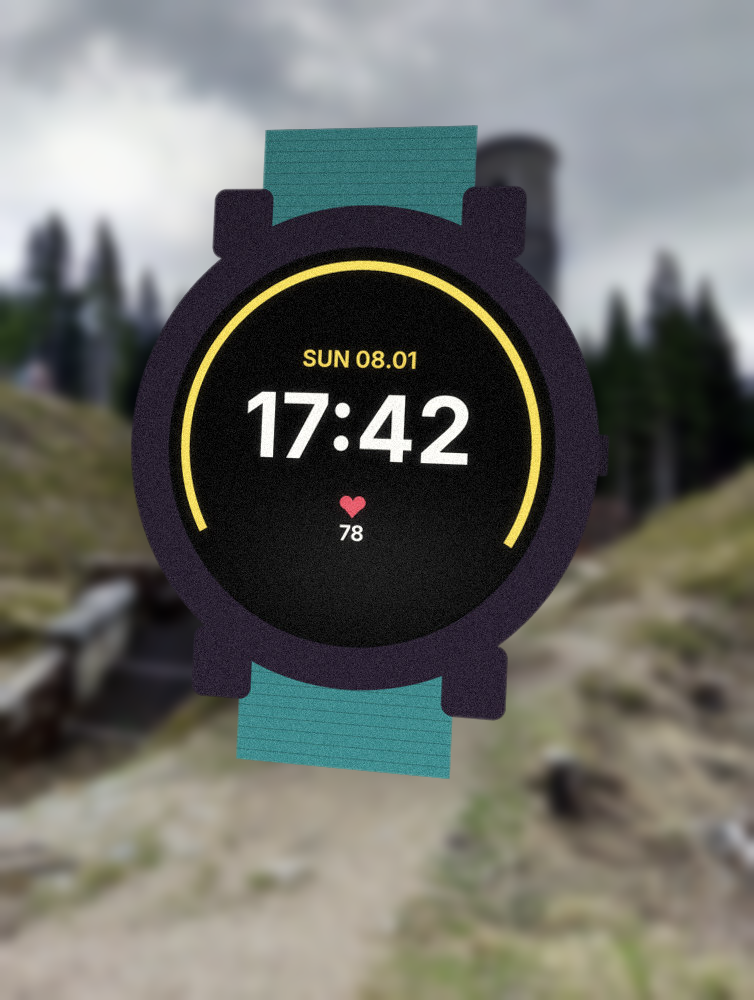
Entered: {"hour": 17, "minute": 42}
